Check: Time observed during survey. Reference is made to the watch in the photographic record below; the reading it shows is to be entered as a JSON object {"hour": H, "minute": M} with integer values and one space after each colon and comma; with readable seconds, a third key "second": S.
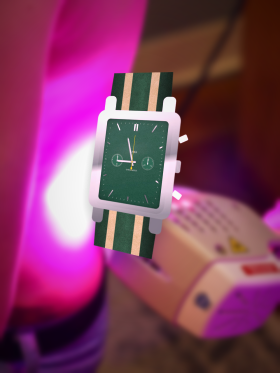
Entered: {"hour": 8, "minute": 57}
